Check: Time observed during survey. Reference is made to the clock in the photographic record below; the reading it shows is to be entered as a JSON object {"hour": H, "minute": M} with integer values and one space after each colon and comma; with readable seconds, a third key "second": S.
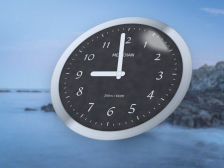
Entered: {"hour": 8, "minute": 59}
